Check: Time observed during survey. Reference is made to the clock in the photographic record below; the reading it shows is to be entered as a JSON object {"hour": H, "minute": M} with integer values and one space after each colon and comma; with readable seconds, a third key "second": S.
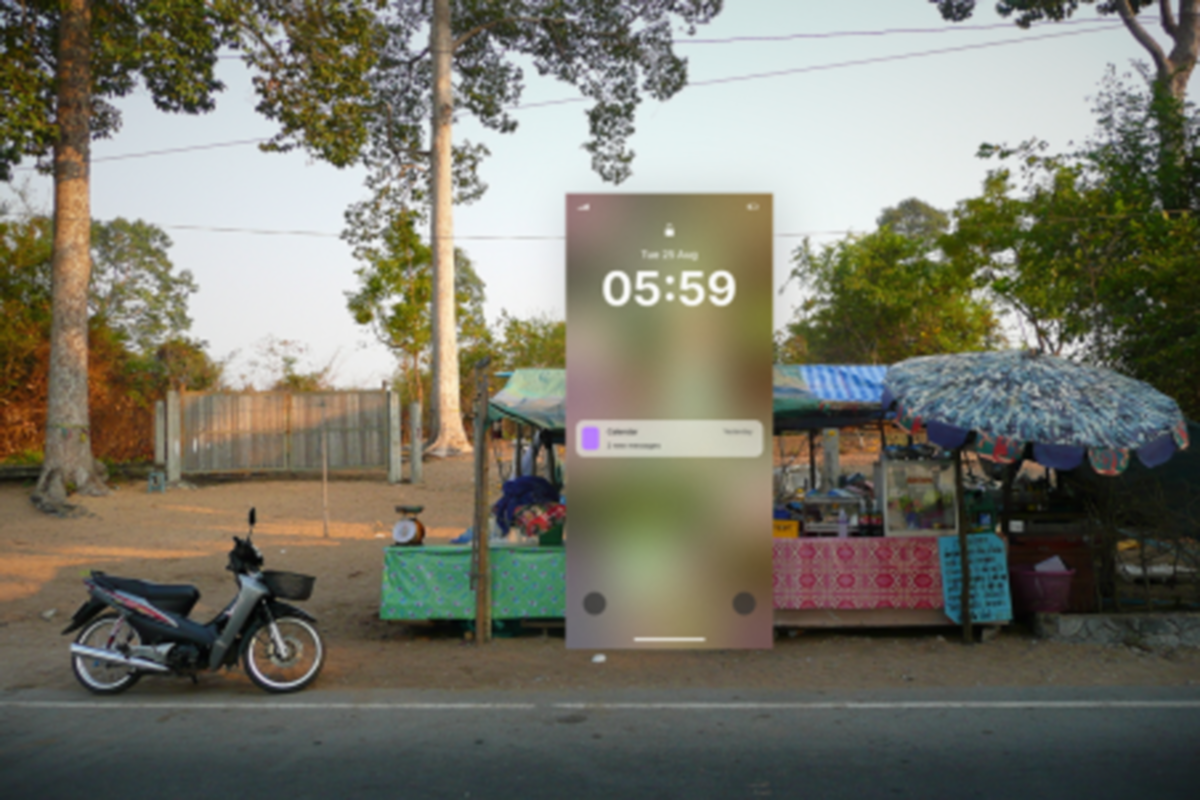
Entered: {"hour": 5, "minute": 59}
